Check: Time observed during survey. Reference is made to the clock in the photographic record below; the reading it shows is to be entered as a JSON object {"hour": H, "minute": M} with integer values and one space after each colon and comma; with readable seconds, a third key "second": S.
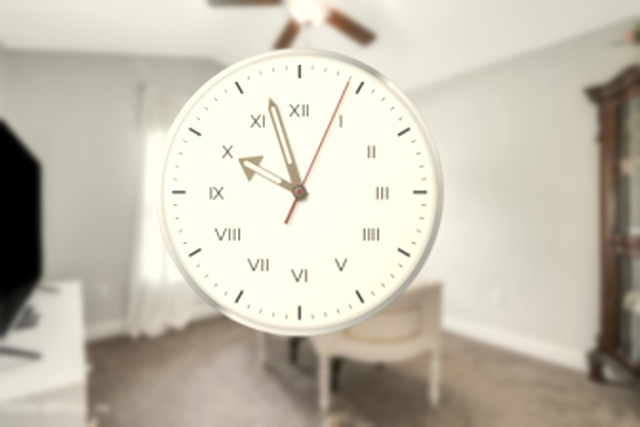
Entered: {"hour": 9, "minute": 57, "second": 4}
